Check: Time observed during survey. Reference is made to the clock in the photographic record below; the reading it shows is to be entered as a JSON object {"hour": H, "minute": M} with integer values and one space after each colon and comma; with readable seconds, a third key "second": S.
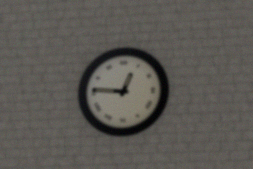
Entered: {"hour": 12, "minute": 46}
